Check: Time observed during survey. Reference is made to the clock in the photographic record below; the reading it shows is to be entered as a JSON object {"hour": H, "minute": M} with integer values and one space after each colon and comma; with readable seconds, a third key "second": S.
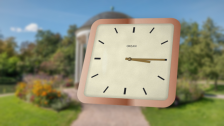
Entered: {"hour": 3, "minute": 15}
